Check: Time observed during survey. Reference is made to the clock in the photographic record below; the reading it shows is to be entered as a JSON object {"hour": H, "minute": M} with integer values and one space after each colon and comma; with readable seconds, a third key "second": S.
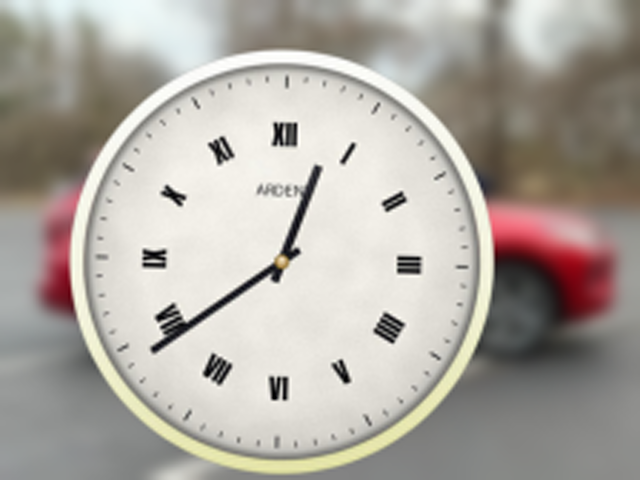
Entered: {"hour": 12, "minute": 39}
